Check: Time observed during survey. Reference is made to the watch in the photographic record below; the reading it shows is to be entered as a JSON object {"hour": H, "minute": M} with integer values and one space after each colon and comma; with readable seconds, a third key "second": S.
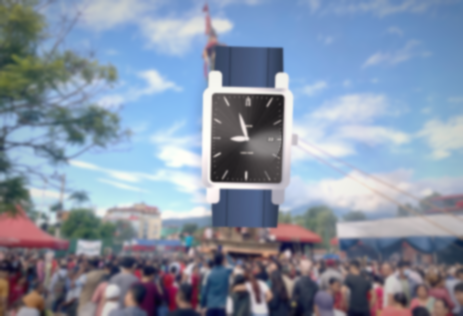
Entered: {"hour": 8, "minute": 57}
